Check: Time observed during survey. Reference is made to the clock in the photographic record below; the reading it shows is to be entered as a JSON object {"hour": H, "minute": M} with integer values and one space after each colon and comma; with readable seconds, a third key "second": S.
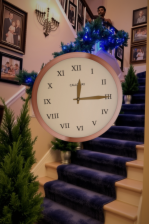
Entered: {"hour": 12, "minute": 15}
